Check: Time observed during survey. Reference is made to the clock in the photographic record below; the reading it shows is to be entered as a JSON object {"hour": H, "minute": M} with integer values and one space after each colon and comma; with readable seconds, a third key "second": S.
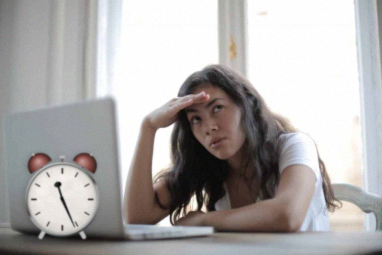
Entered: {"hour": 11, "minute": 26}
